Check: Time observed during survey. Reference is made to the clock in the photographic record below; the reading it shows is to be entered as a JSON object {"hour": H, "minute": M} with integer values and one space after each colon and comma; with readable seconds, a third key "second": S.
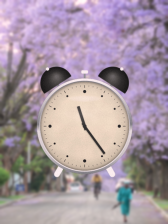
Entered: {"hour": 11, "minute": 24}
